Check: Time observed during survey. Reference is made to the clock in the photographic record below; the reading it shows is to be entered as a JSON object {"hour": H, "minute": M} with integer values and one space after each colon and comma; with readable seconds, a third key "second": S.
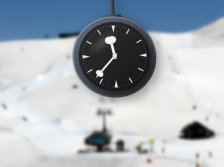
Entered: {"hour": 11, "minute": 37}
